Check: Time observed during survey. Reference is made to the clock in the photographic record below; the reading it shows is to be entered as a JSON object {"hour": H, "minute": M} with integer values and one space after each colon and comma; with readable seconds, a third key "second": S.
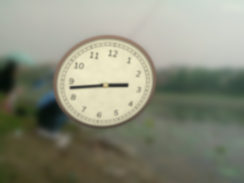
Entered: {"hour": 2, "minute": 43}
